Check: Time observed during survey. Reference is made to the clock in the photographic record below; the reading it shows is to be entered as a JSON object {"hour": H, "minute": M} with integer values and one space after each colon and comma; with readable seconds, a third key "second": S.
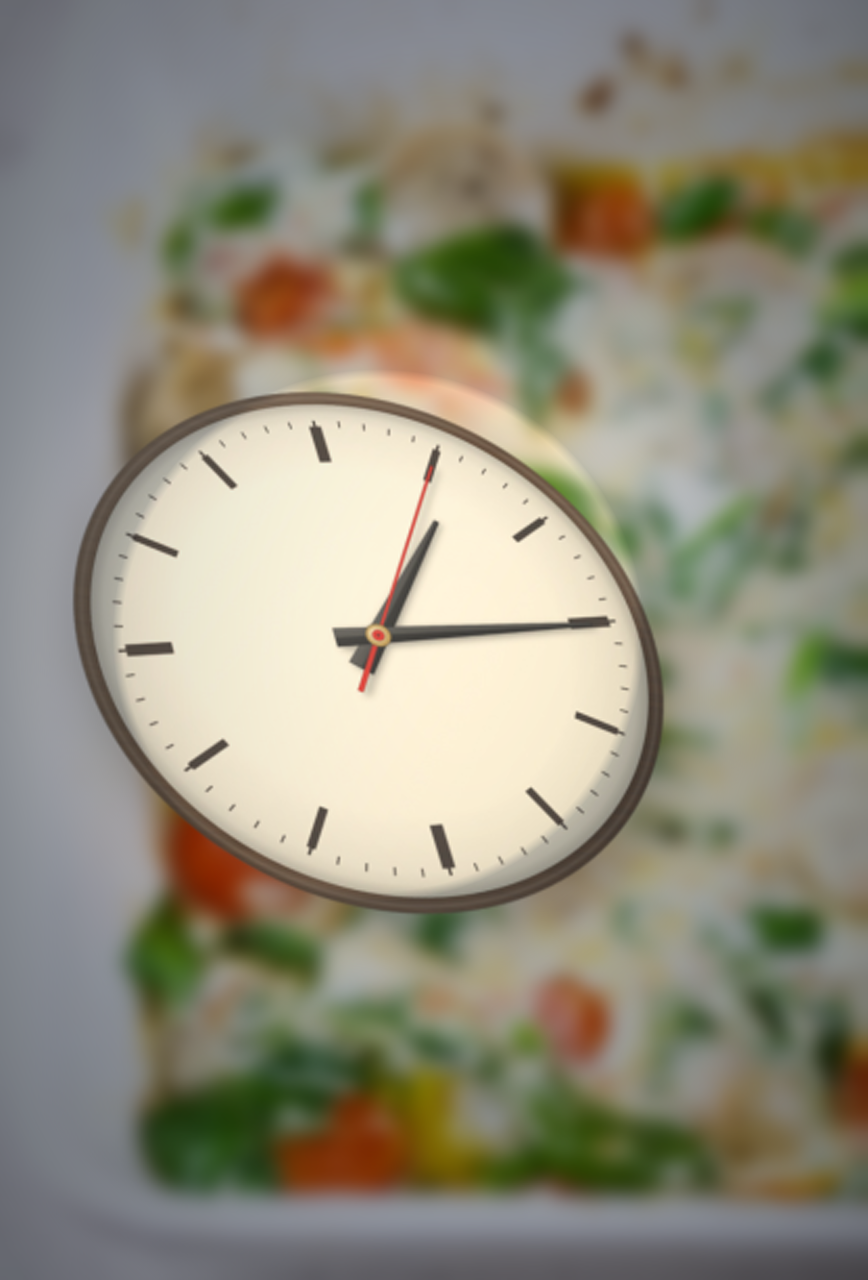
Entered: {"hour": 1, "minute": 15, "second": 5}
